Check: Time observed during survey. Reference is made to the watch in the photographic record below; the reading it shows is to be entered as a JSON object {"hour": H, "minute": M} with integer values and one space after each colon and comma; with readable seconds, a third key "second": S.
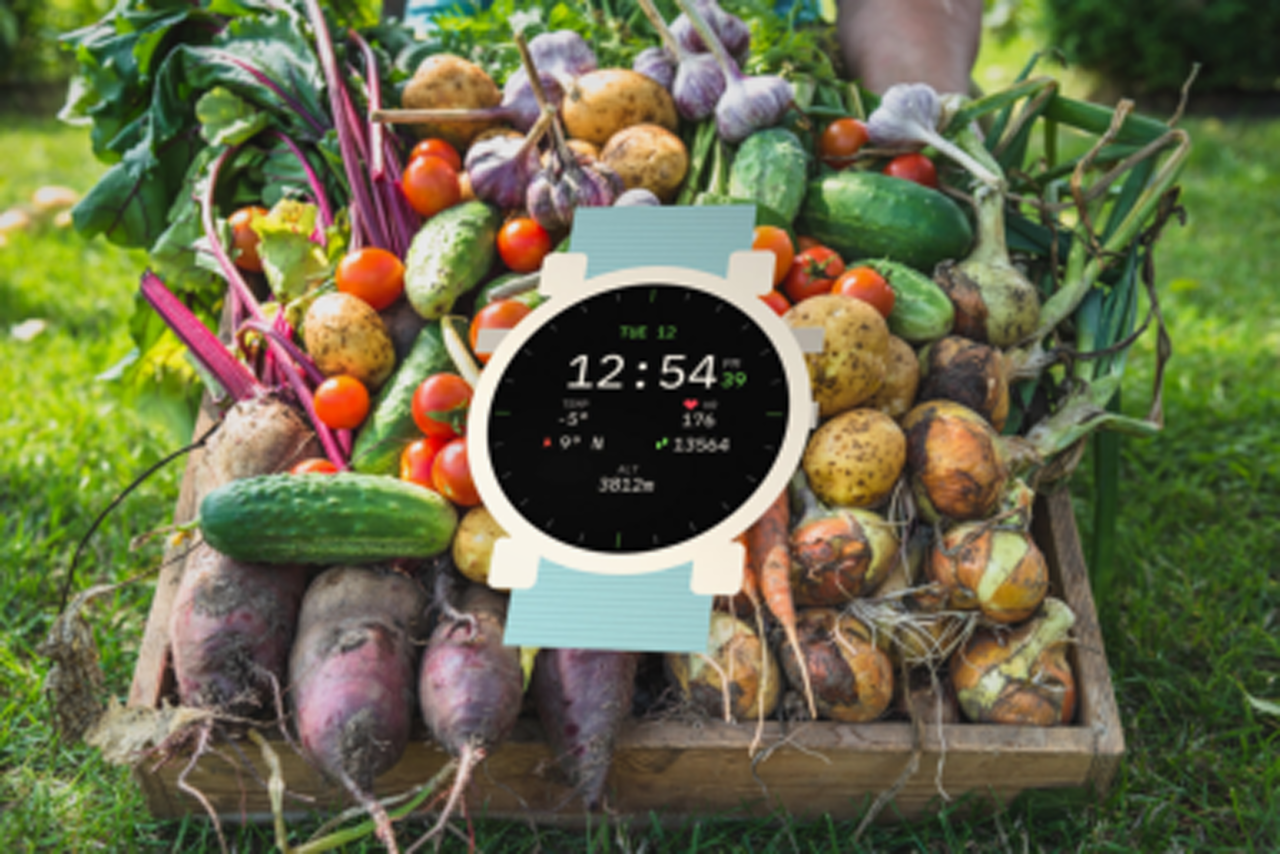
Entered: {"hour": 12, "minute": 54}
